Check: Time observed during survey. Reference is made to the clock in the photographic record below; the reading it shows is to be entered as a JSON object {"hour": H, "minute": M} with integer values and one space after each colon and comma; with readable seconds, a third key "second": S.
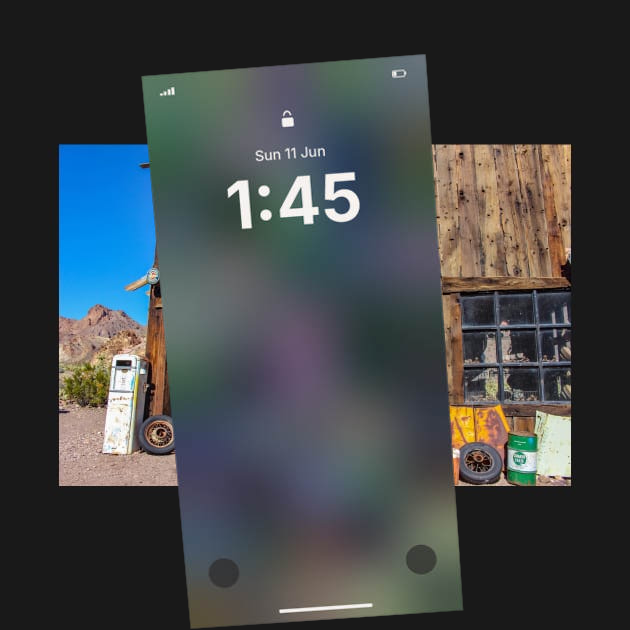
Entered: {"hour": 1, "minute": 45}
